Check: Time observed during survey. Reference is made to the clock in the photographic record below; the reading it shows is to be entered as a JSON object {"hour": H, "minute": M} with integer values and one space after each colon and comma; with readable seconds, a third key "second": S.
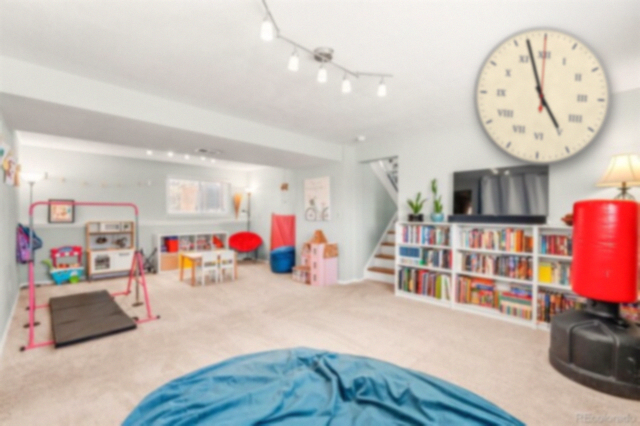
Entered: {"hour": 4, "minute": 57, "second": 0}
